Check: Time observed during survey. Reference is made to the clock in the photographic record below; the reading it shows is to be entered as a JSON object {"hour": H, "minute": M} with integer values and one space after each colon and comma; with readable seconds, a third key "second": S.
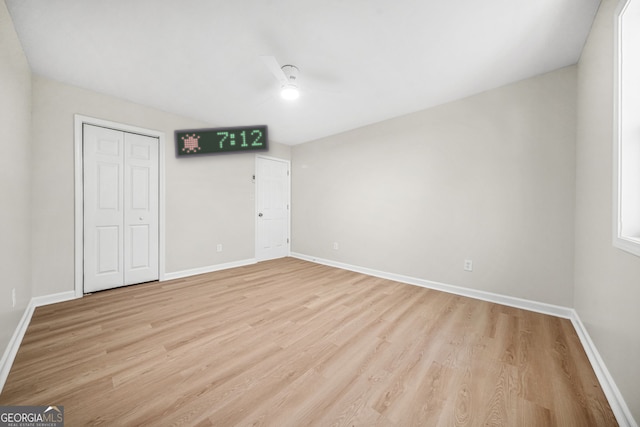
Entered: {"hour": 7, "minute": 12}
